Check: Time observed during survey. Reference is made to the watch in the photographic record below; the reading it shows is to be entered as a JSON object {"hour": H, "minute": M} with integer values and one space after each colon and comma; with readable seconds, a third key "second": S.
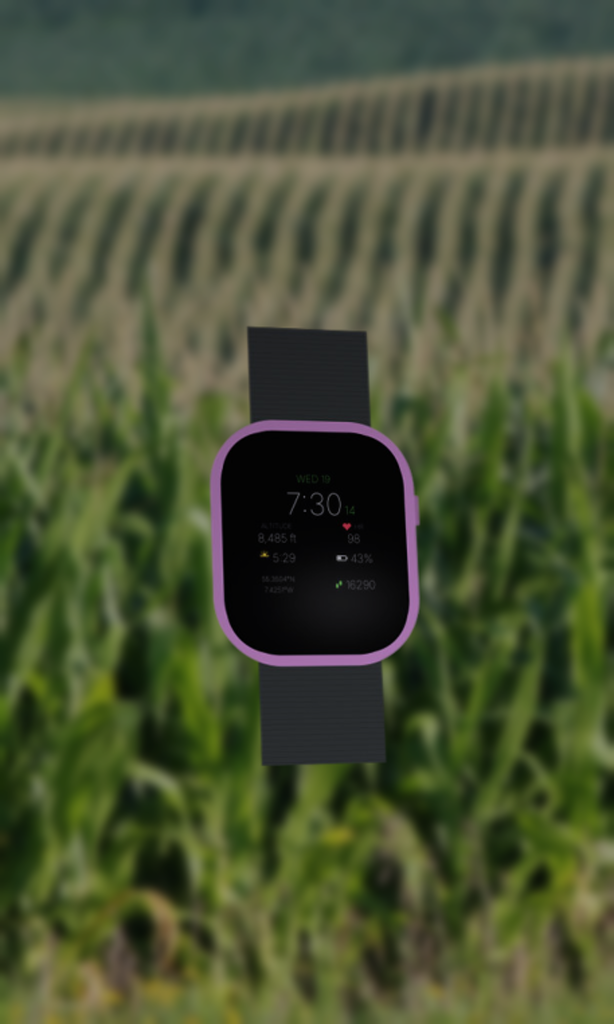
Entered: {"hour": 7, "minute": 30, "second": 14}
